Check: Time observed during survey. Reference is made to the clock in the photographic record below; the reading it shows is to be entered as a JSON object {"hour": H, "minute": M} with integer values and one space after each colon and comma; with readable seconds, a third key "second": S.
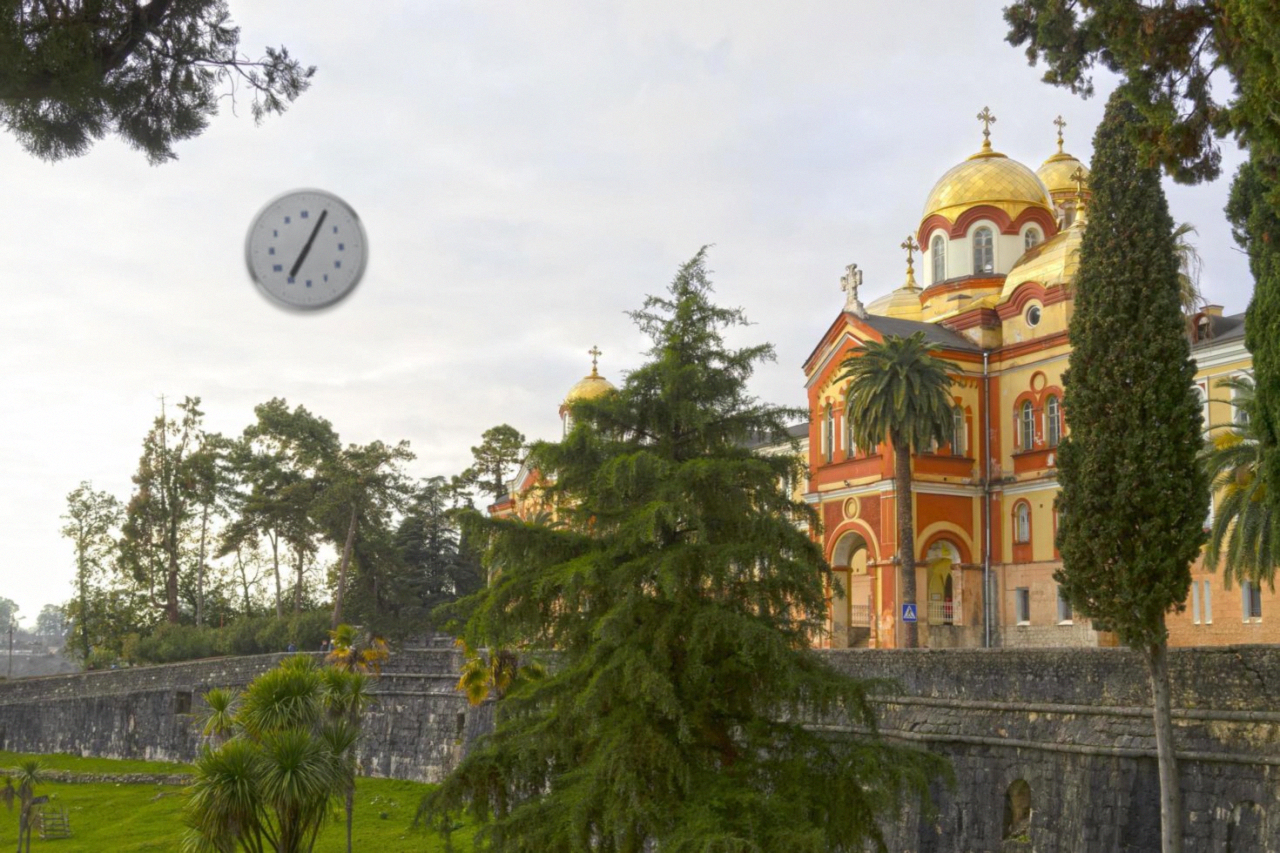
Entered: {"hour": 7, "minute": 5}
